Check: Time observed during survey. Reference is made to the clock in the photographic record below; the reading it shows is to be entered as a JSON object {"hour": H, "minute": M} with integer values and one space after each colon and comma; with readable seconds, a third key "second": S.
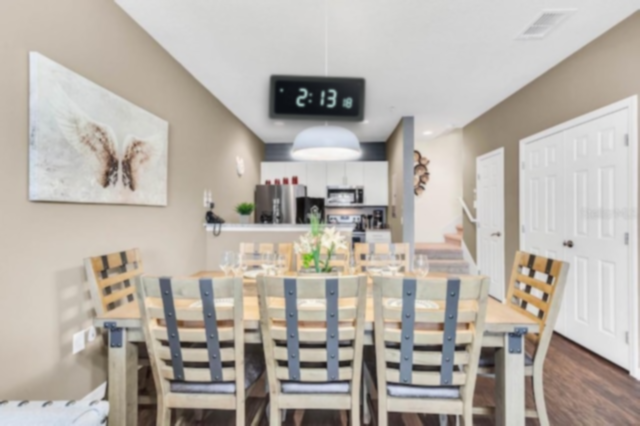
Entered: {"hour": 2, "minute": 13}
